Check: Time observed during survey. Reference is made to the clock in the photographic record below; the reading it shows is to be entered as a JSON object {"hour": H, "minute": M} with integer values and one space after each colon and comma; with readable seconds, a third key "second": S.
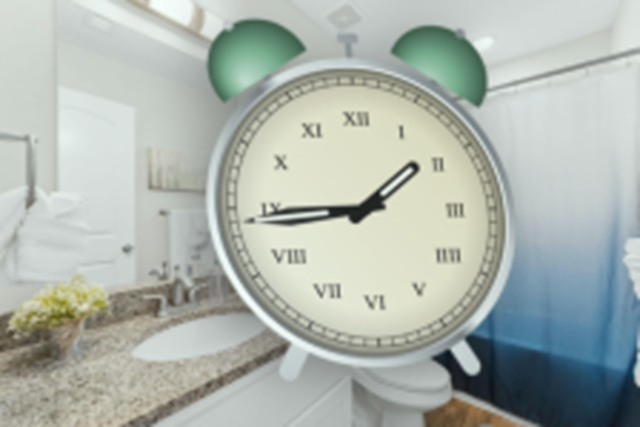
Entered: {"hour": 1, "minute": 44}
